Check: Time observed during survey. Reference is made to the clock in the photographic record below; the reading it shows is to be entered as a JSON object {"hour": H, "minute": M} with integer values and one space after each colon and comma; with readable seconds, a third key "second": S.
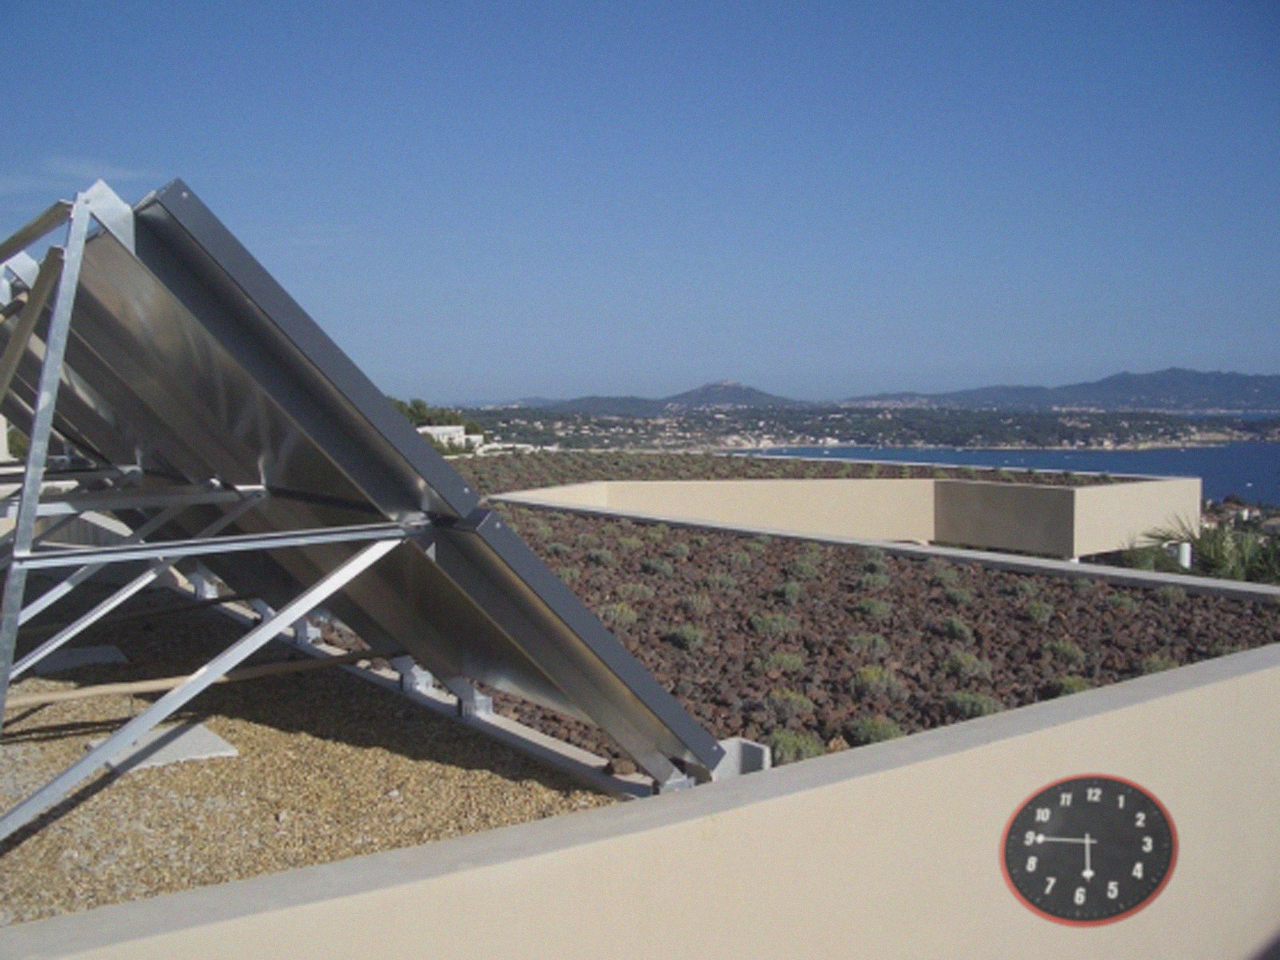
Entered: {"hour": 5, "minute": 45}
